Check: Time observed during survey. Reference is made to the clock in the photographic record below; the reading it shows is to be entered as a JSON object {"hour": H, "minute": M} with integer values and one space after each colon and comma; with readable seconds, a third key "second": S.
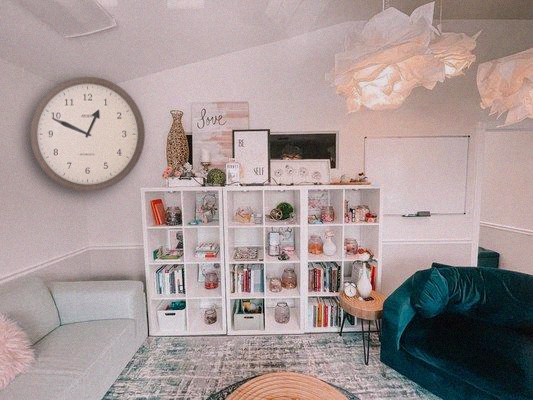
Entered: {"hour": 12, "minute": 49}
